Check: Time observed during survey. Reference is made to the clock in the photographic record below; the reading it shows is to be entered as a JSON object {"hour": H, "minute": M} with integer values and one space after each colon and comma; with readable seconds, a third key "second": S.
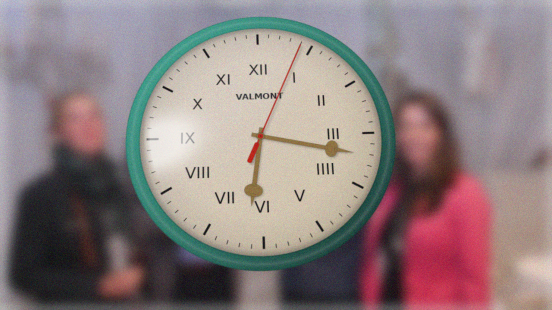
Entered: {"hour": 6, "minute": 17, "second": 4}
